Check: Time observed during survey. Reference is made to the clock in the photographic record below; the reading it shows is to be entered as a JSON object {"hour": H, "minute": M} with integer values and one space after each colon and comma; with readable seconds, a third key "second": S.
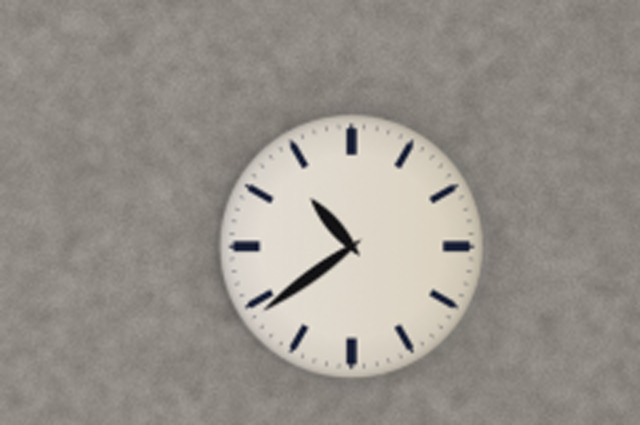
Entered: {"hour": 10, "minute": 39}
